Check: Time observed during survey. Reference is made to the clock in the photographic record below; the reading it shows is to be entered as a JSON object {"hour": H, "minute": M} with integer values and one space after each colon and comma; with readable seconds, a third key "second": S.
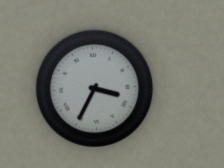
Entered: {"hour": 3, "minute": 35}
